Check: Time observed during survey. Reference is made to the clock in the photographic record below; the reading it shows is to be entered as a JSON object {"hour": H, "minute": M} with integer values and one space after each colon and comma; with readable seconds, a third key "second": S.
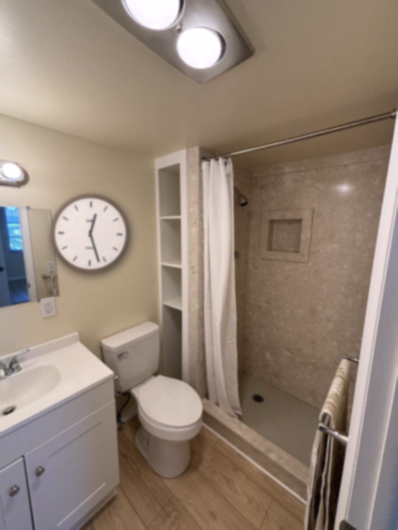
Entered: {"hour": 12, "minute": 27}
